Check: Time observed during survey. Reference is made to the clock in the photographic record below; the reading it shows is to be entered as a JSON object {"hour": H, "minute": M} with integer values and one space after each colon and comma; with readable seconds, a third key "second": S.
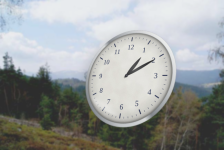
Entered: {"hour": 1, "minute": 10}
